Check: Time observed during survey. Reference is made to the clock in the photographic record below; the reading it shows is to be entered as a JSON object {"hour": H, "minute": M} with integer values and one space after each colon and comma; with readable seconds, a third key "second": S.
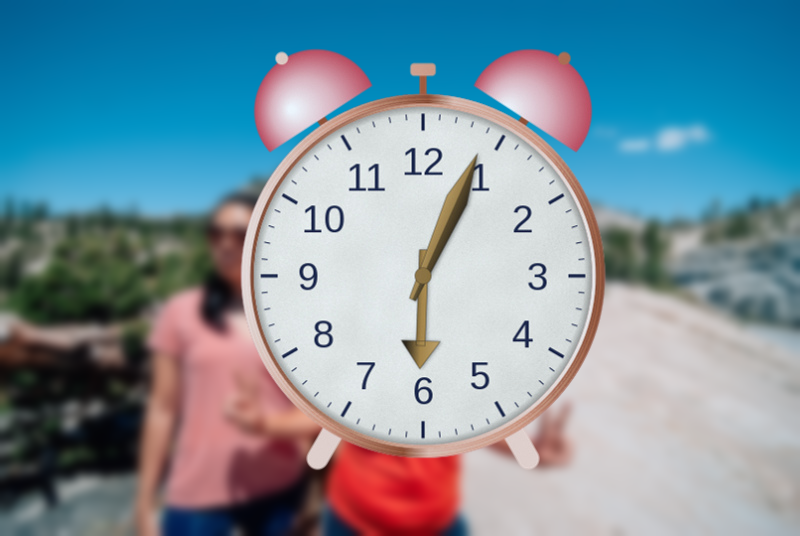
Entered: {"hour": 6, "minute": 4}
